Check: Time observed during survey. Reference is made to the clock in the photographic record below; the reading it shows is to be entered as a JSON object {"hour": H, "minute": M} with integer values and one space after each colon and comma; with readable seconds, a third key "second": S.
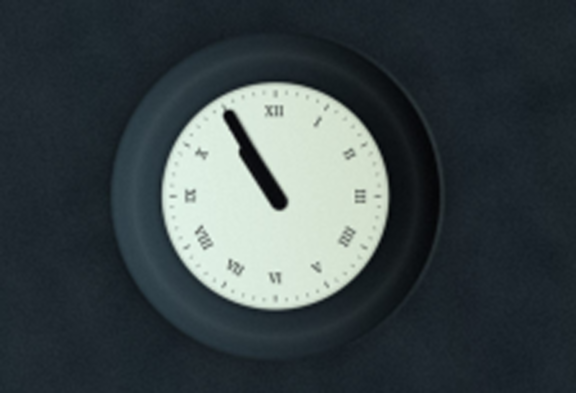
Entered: {"hour": 10, "minute": 55}
